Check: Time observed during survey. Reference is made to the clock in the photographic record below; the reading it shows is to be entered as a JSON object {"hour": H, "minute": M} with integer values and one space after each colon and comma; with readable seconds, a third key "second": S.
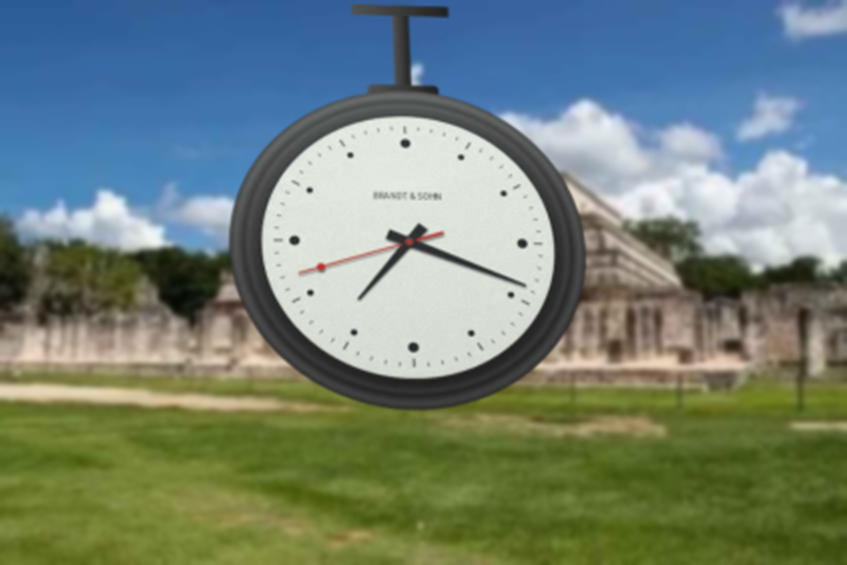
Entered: {"hour": 7, "minute": 18, "second": 42}
